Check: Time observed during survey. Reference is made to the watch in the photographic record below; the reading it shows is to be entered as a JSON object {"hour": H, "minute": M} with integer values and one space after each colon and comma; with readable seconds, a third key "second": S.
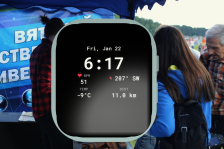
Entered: {"hour": 6, "minute": 17}
